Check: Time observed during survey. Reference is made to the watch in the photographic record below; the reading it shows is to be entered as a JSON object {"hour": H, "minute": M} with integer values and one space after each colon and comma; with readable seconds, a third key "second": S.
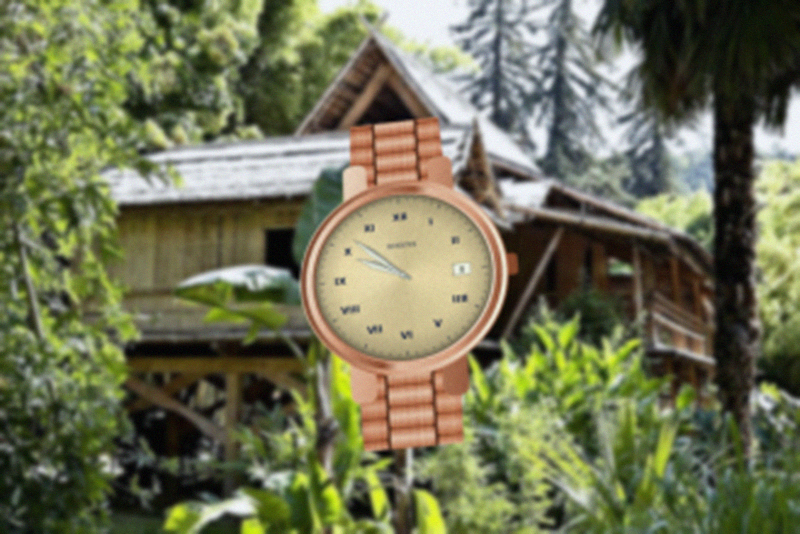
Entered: {"hour": 9, "minute": 52}
